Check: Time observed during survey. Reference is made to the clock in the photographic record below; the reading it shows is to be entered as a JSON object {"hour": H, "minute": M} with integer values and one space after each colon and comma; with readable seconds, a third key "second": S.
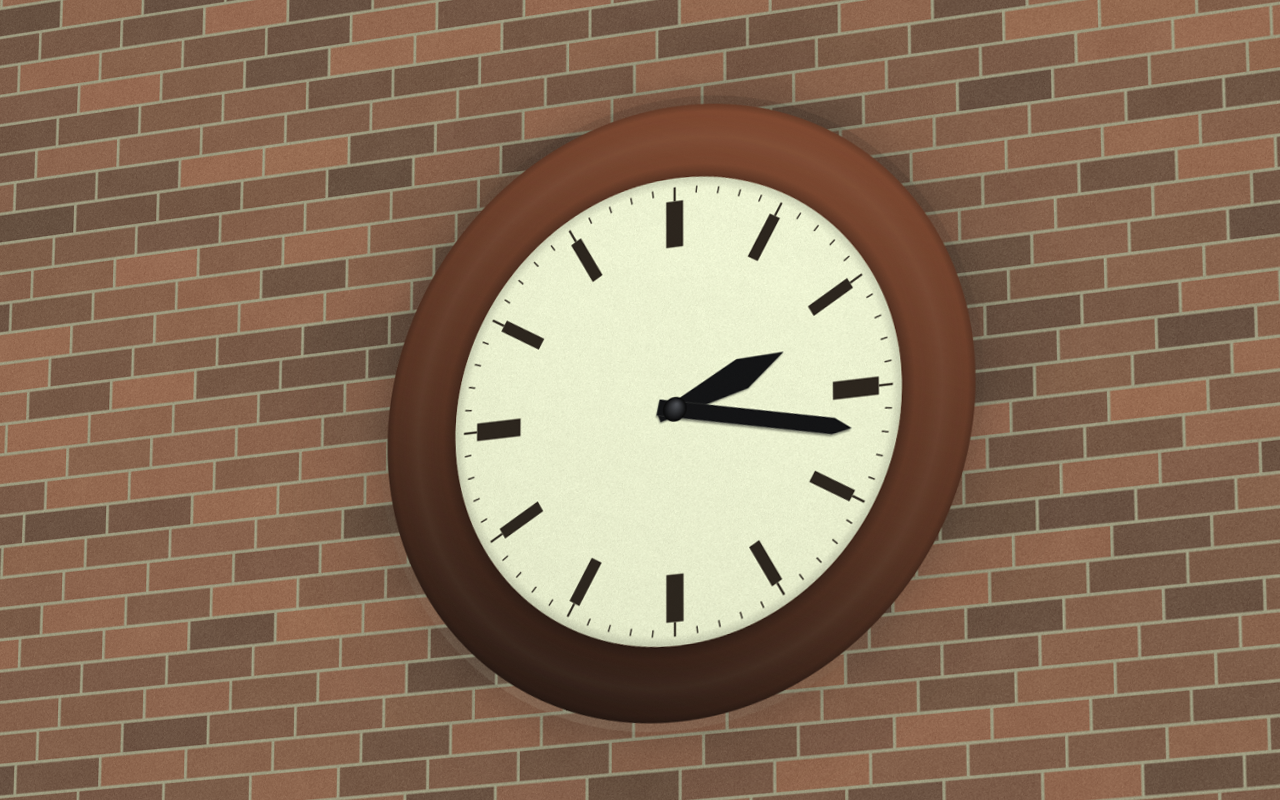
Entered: {"hour": 2, "minute": 17}
